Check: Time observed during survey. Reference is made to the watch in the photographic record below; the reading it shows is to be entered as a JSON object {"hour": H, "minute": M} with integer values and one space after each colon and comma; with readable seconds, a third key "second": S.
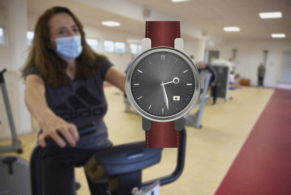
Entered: {"hour": 2, "minute": 28}
